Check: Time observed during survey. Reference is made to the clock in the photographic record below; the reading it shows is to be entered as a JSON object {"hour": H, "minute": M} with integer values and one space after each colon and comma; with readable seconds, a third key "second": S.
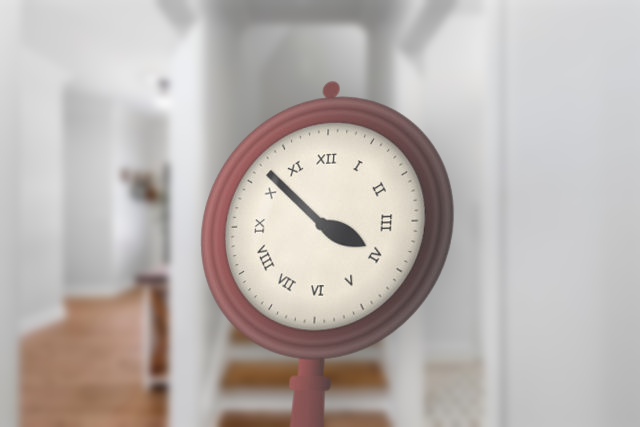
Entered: {"hour": 3, "minute": 52}
